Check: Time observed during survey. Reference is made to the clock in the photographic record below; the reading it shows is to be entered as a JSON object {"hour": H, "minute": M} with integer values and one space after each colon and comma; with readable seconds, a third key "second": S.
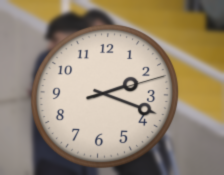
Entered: {"hour": 2, "minute": 18, "second": 12}
